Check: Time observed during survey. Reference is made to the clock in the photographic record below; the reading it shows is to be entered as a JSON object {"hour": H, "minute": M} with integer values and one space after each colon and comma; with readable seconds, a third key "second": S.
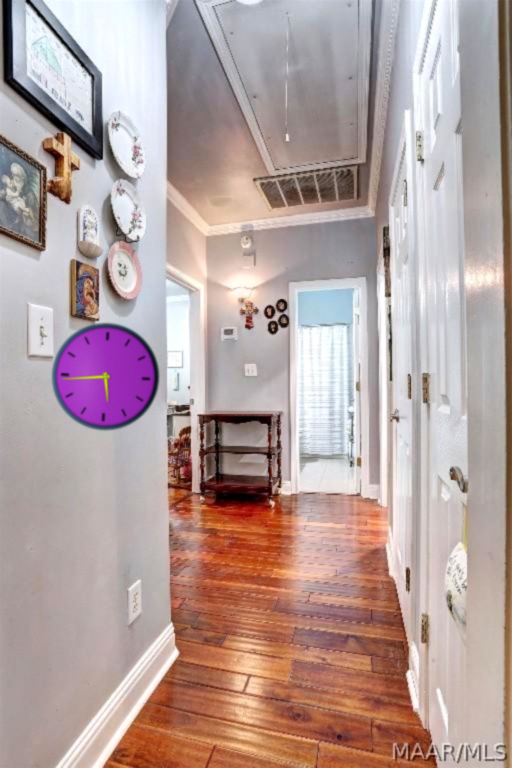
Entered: {"hour": 5, "minute": 44}
